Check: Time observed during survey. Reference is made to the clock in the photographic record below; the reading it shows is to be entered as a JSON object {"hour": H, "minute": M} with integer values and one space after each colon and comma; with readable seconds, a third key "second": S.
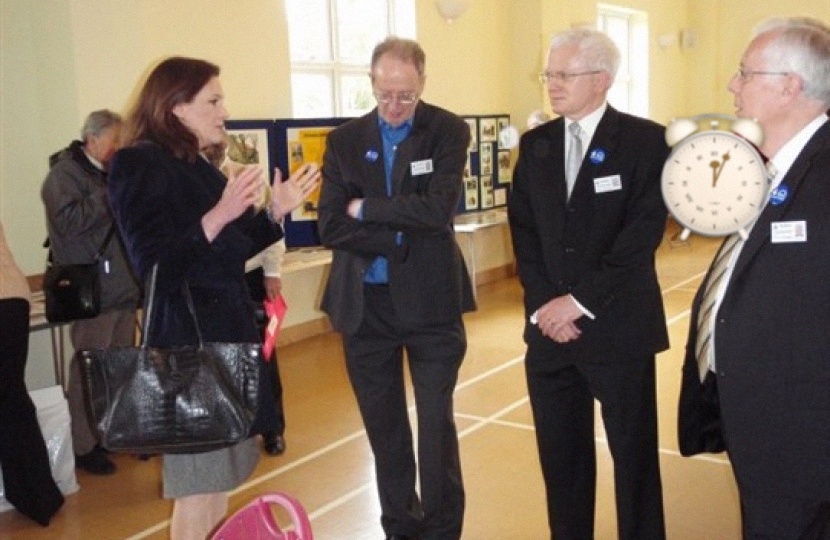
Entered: {"hour": 12, "minute": 4}
